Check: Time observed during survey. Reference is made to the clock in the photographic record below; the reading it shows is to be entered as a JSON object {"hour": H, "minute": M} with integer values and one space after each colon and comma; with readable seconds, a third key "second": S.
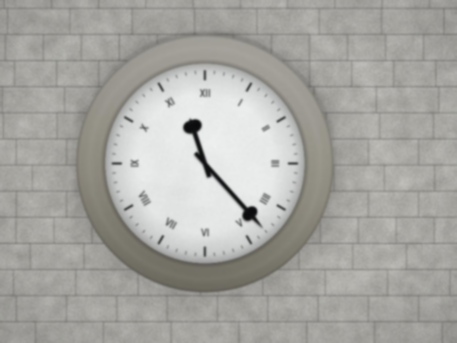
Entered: {"hour": 11, "minute": 23}
